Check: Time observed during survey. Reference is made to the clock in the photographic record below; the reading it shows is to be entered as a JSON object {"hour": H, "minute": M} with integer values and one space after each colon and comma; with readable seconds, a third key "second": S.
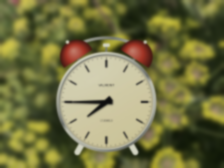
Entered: {"hour": 7, "minute": 45}
